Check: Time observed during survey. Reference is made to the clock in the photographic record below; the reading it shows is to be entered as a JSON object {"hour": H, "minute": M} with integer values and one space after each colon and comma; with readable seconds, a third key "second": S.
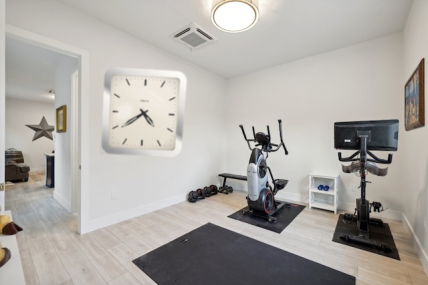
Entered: {"hour": 4, "minute": 39}
